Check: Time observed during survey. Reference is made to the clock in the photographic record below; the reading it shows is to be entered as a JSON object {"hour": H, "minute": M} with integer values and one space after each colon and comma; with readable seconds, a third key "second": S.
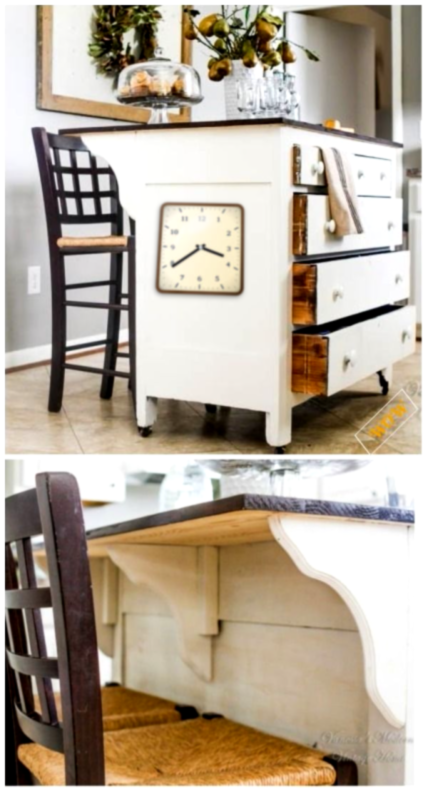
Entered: {"hour": 3, "minute": 39}
